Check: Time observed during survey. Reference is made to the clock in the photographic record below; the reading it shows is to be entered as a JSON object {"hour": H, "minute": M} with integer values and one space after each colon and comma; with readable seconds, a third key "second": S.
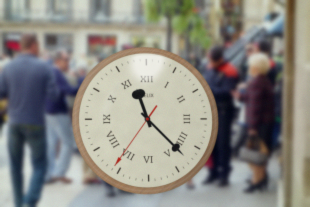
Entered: {"hour": 11, "minute": 22, "second": 36}
